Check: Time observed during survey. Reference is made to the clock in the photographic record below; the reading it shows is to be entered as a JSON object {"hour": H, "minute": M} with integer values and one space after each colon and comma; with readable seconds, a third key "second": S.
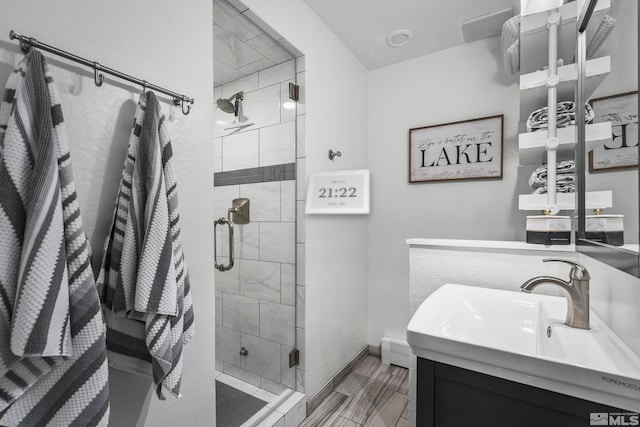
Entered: {"hour": 21, "minute": 22}
